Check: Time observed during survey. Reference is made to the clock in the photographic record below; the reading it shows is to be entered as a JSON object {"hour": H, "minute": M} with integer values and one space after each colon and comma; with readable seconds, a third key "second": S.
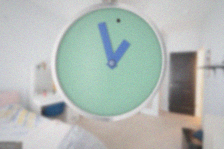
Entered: {"hour": 12, "minute": 56}
